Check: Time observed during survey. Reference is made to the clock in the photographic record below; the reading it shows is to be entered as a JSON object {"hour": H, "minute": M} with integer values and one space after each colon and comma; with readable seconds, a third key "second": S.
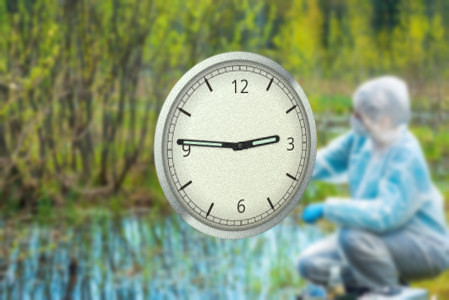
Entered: {"hour": 2, "minute": 46}
